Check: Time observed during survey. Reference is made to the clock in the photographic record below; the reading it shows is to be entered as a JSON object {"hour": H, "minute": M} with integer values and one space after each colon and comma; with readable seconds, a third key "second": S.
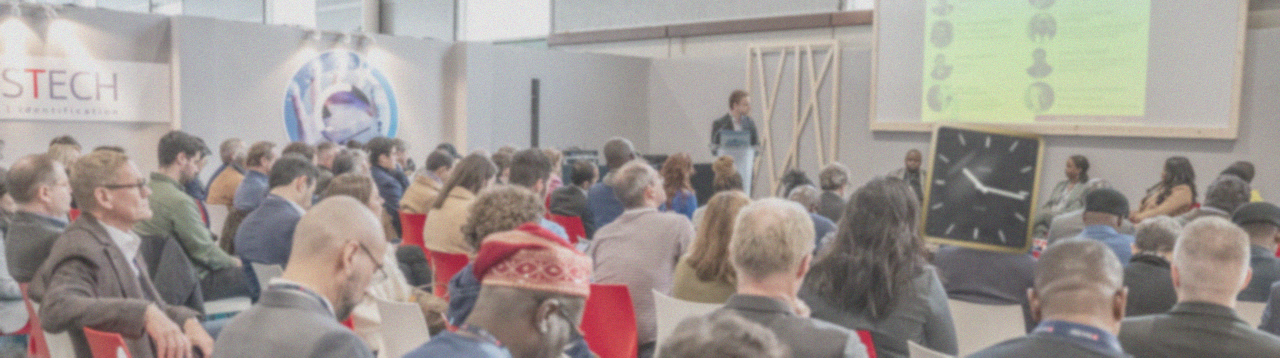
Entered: {"hour": 10, "minute": 16}
